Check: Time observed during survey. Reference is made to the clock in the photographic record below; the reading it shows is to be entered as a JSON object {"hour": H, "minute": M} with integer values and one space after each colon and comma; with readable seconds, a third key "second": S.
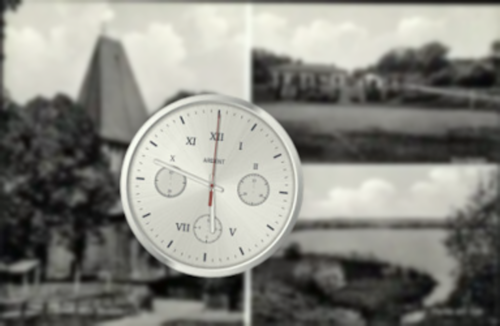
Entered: {"hour": 5, "minute": 48}
